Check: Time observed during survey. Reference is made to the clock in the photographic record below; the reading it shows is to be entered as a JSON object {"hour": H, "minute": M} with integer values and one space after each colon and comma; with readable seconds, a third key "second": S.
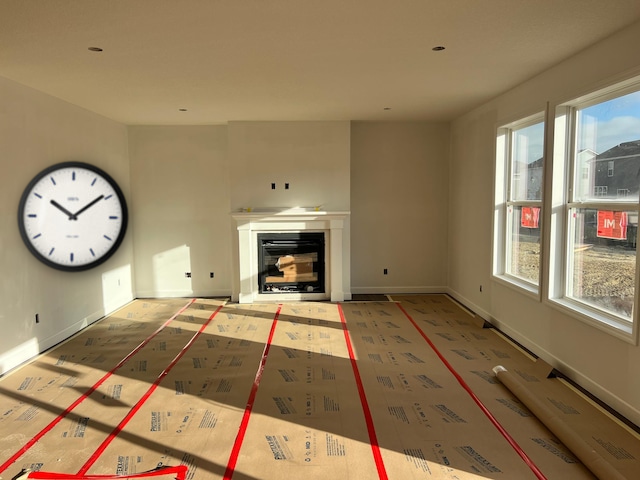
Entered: {"hour": 10, "minute": 9}
